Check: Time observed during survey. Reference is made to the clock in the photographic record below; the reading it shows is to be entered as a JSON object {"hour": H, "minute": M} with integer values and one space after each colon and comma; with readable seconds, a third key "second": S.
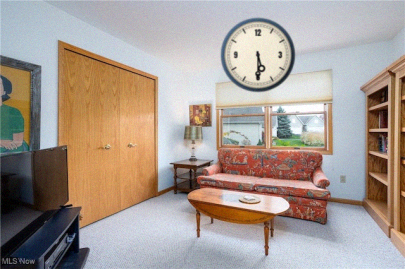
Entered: {"hour": 5, "minute": 30}
